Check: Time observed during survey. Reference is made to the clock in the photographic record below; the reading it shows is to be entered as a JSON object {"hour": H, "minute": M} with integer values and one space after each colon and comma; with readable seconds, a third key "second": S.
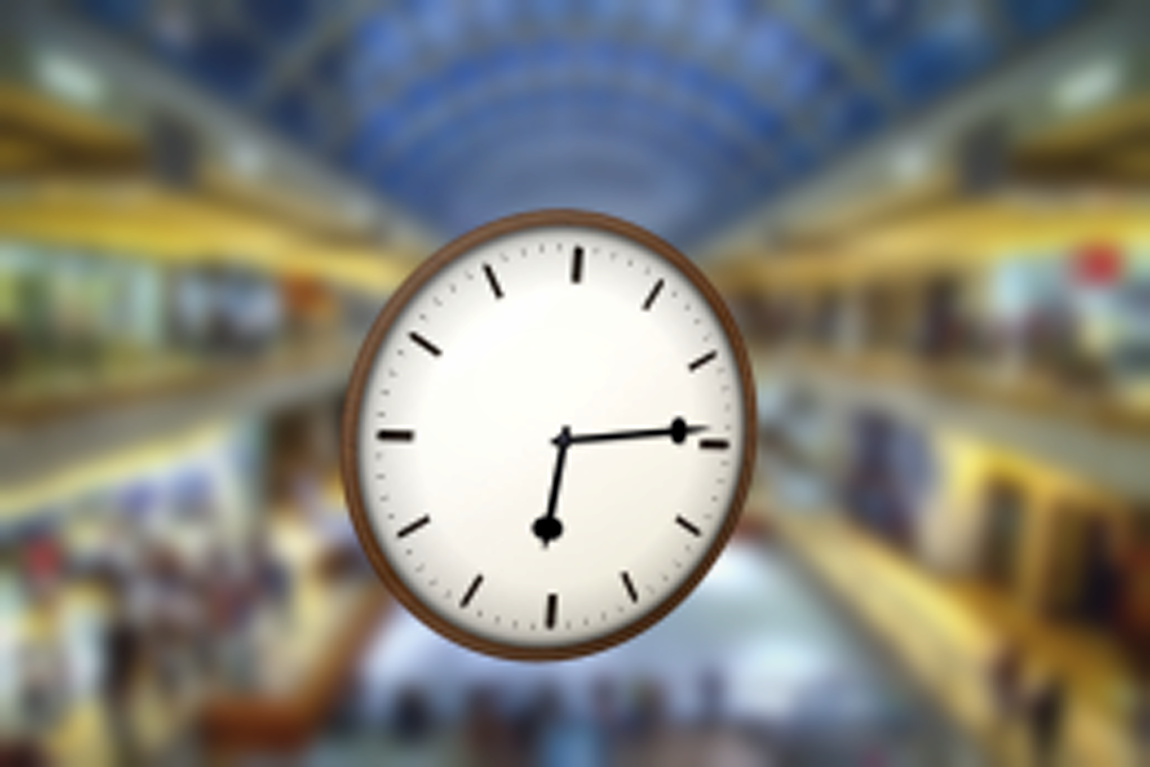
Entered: {"hour": 6, "minute": 14}
